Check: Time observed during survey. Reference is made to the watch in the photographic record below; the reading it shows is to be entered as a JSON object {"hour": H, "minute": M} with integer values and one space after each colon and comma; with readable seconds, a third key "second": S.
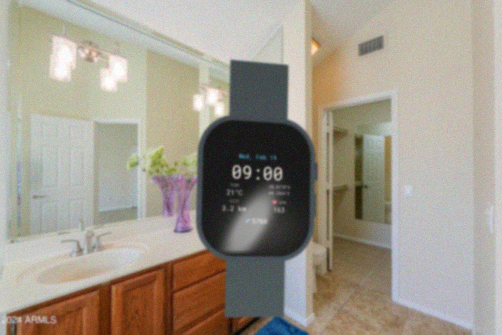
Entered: {"hour": 9, "minute": 0}
